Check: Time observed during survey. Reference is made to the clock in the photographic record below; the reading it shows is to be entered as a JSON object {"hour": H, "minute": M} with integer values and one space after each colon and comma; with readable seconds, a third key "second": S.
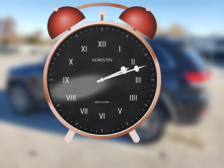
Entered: {"hour": 2, "minute": 12}
